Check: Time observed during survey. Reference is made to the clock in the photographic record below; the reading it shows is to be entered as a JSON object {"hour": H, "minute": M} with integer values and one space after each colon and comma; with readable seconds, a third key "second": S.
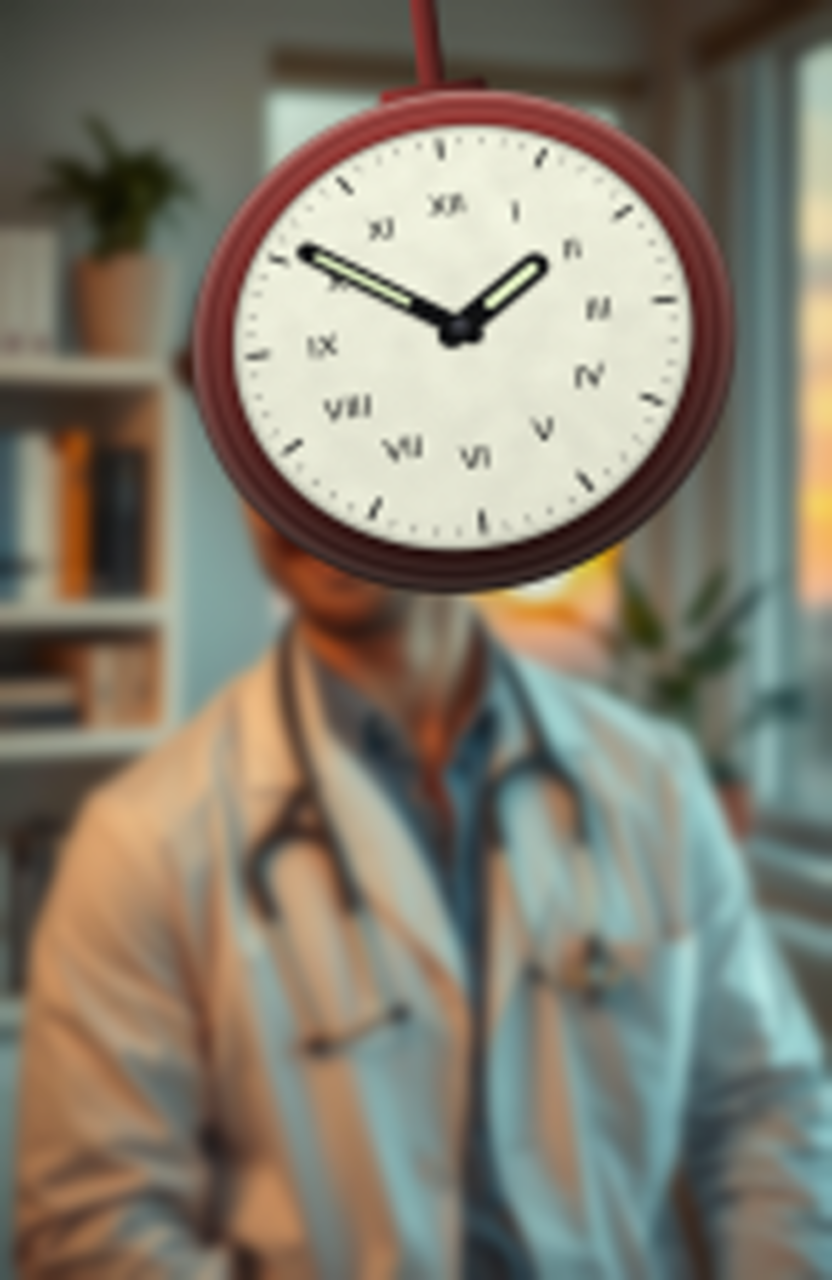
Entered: {"hour": 1, "minute": 51}
